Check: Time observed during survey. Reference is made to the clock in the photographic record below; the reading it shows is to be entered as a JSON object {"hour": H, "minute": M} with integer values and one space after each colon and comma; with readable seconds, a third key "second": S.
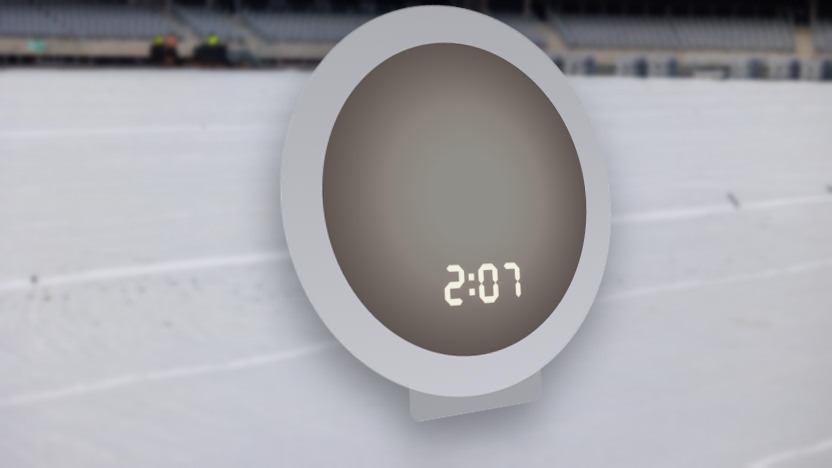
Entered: {"hour": 2, "minute": 7}
